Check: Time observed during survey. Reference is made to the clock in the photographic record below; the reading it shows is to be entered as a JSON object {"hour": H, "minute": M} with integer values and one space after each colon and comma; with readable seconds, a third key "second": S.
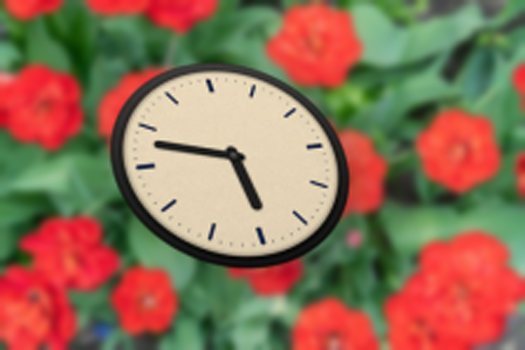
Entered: {"hour": 5, "minute": 48}
